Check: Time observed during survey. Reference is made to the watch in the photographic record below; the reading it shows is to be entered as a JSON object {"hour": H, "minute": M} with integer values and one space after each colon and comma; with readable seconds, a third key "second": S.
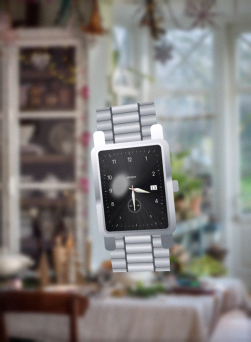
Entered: {"hour": 3, "minute": 30}
